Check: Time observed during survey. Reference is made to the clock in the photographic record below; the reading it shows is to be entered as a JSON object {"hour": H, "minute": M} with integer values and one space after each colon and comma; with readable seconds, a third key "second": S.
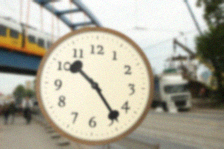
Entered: {"hour": 10, "minute": 24}
